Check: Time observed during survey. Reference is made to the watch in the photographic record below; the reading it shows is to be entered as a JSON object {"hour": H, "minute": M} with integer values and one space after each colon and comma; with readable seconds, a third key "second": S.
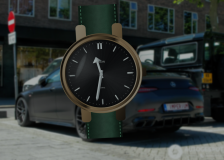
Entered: {"hour": 11, "minute": 32}
